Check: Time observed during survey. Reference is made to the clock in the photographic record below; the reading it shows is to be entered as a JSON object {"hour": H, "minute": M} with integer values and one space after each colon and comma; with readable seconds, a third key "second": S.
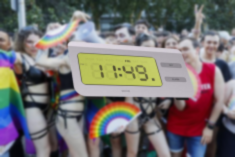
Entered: {"hour": 11, "minute": 49}
